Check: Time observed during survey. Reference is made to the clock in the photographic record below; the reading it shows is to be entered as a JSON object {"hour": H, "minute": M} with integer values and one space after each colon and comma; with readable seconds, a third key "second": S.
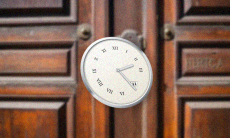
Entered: {"hour": 2, "minute": 24}
